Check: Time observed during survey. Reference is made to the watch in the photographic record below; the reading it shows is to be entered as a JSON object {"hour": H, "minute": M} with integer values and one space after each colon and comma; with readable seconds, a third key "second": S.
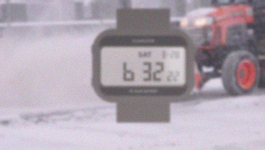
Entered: {"hour": 6, "minute": 32}
